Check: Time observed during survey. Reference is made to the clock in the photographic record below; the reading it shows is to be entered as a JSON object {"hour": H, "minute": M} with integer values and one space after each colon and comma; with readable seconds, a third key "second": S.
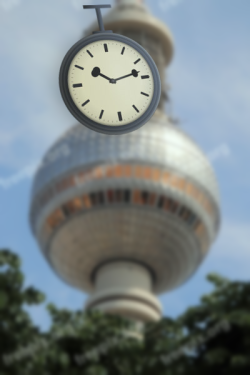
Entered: {"hour": 10, "minute": 13}
